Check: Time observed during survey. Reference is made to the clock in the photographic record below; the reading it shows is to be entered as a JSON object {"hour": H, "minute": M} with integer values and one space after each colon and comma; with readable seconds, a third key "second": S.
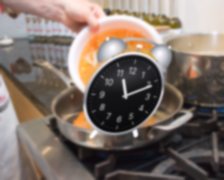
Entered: {"hour": 11, "minute": 11}
